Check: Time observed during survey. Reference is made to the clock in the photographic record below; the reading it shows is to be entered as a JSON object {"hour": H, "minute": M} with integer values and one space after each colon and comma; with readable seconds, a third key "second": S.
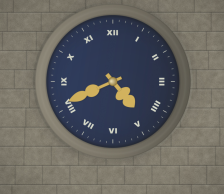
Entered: {"hour": 4, "minute": 41}
